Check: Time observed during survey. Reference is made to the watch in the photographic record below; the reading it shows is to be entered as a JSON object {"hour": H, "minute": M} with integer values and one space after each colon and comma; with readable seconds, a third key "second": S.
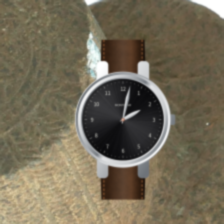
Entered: {"hour": 2, "minute": 2}
